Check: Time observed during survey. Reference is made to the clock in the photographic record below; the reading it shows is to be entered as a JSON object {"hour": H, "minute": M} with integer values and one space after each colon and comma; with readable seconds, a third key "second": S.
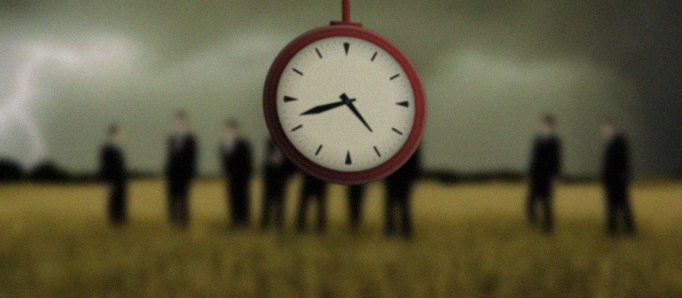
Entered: {"hour": 4, "minute": 42}
